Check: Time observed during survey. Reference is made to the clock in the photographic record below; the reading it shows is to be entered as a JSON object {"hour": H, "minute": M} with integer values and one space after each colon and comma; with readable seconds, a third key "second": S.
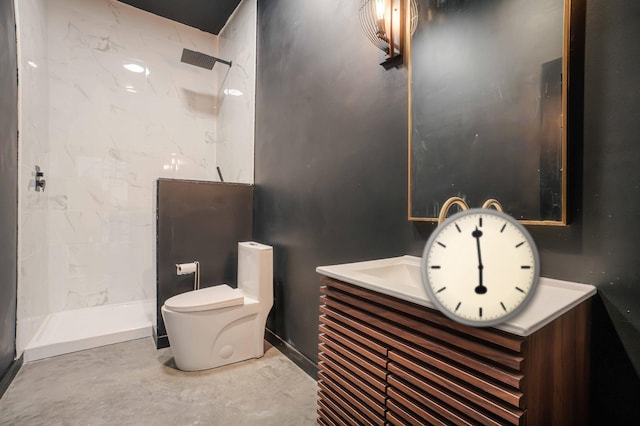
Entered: {"hour": 5, "minute": 59}
